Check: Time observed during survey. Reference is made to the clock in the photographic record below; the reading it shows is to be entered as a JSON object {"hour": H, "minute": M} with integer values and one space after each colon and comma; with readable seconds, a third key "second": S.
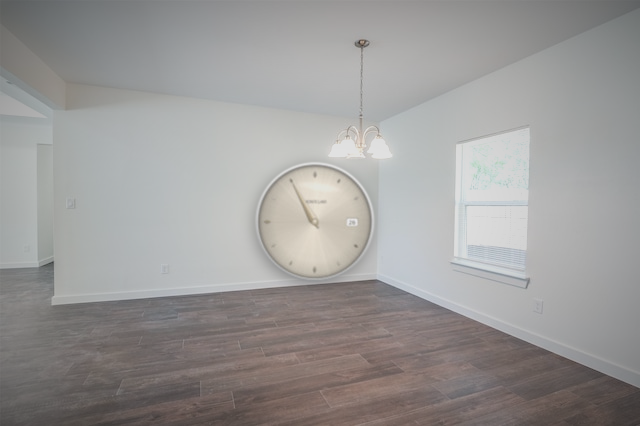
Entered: {"hour": 10, "minute": 55}
